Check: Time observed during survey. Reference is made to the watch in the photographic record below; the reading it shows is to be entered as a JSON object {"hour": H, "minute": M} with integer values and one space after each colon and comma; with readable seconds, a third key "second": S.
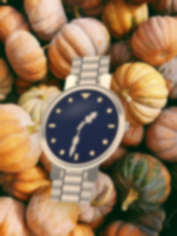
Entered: {"hour": 1, "minute": 32}
